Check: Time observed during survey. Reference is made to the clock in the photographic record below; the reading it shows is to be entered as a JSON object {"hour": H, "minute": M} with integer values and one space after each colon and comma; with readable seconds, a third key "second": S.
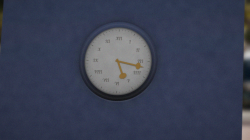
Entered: {"hour": 5, "minute": 17}
